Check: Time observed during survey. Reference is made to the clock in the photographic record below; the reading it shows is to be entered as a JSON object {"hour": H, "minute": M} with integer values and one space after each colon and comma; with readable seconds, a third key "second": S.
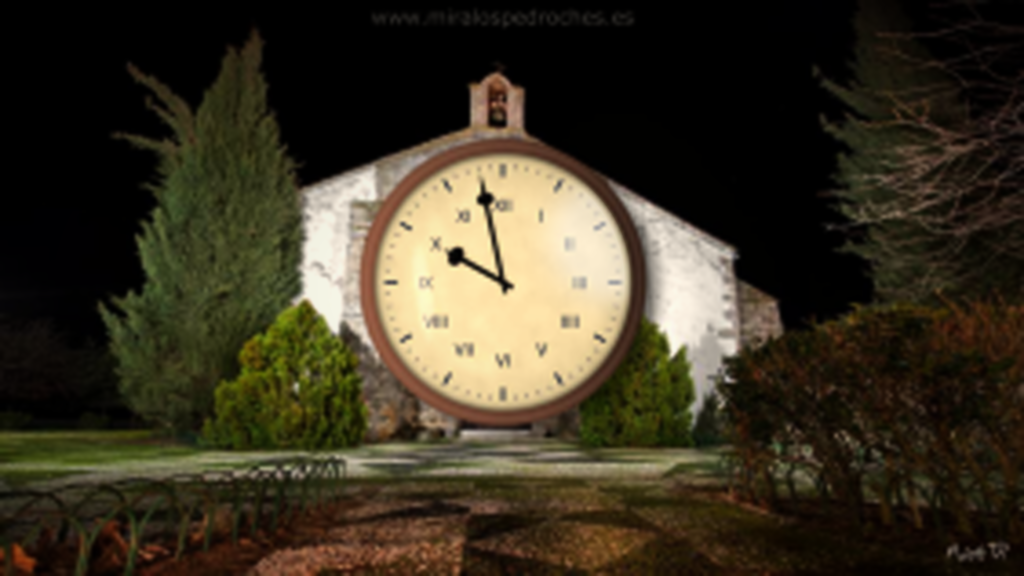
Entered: {"hour": 9, "minute": 58}
